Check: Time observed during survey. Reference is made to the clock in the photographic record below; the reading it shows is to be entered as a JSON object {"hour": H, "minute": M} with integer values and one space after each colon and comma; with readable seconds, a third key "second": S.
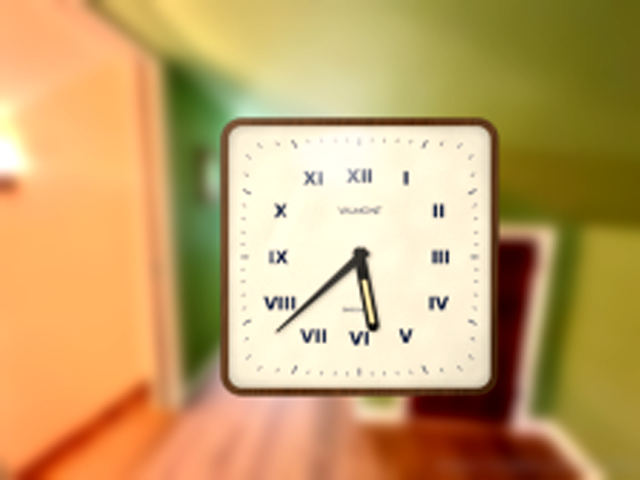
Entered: {"hour": 5, "minute": 38}
